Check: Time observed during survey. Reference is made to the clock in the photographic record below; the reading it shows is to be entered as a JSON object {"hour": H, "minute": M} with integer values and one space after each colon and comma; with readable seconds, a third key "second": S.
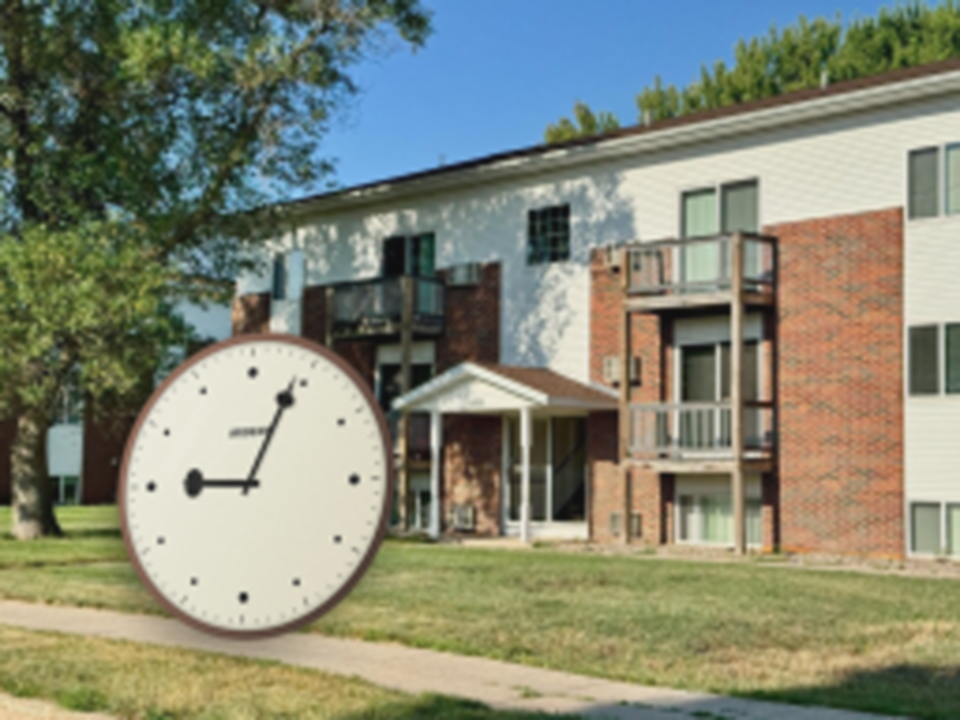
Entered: {"hour": 9, "minute": 4}
